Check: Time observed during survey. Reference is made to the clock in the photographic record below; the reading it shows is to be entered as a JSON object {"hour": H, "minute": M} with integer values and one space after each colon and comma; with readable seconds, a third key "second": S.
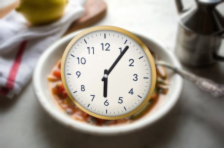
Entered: {"hour": 6, "minute": 6}
